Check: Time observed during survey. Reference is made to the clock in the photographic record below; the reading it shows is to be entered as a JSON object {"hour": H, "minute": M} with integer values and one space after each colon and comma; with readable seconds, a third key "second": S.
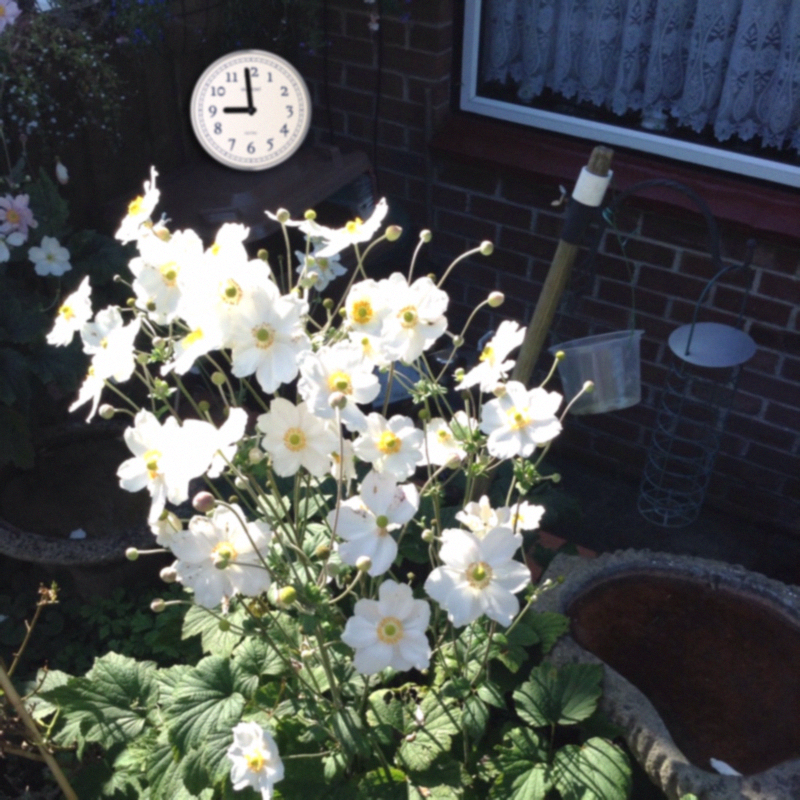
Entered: {"hour": 8, "minute": 59}
